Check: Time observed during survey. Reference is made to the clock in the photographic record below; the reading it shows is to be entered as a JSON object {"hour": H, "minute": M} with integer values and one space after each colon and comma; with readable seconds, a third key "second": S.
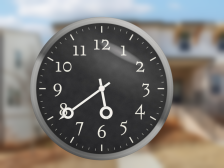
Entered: {"hour": 5, "minute": 39}
